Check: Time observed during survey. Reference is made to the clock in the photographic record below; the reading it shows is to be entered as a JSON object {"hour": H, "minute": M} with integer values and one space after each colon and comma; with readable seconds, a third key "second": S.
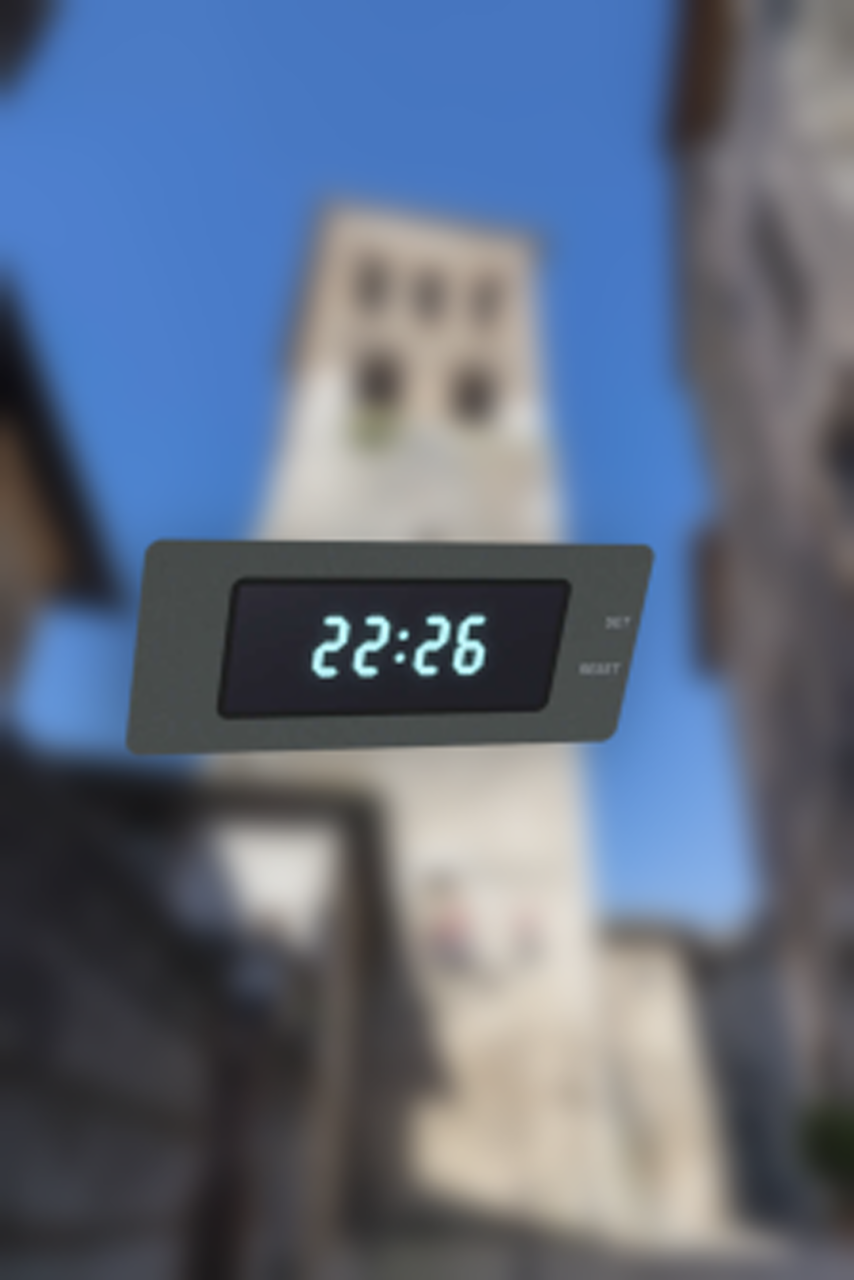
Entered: {"hour": 22, "minute": 26}
